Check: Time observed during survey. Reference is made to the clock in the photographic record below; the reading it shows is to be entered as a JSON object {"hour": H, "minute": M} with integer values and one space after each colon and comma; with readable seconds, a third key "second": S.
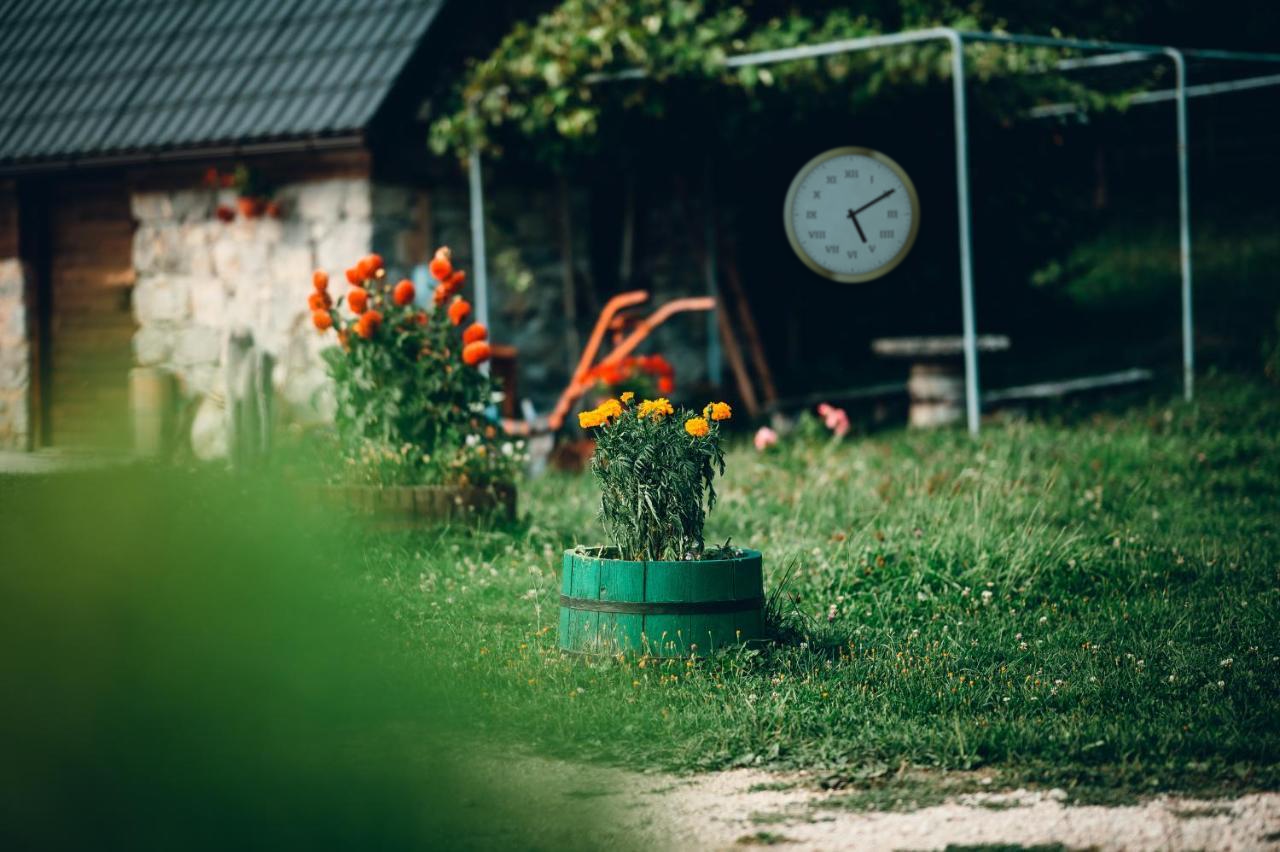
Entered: {"hour": 5, "minute": 10}
